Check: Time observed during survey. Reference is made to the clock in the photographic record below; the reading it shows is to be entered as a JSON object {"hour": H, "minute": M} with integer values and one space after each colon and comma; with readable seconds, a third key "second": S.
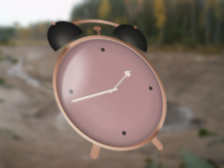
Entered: {"hour": 1, "minute": 43}
